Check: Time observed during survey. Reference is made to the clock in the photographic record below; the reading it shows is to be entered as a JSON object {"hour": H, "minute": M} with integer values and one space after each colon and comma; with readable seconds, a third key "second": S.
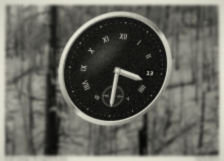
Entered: {"hour": 3, "minute": 30}
